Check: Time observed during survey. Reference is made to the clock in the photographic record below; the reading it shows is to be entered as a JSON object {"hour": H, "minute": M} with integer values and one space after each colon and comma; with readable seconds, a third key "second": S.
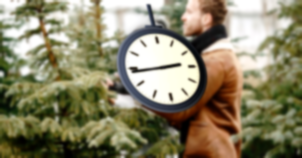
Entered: {"hour": 2, "minute": 44}
